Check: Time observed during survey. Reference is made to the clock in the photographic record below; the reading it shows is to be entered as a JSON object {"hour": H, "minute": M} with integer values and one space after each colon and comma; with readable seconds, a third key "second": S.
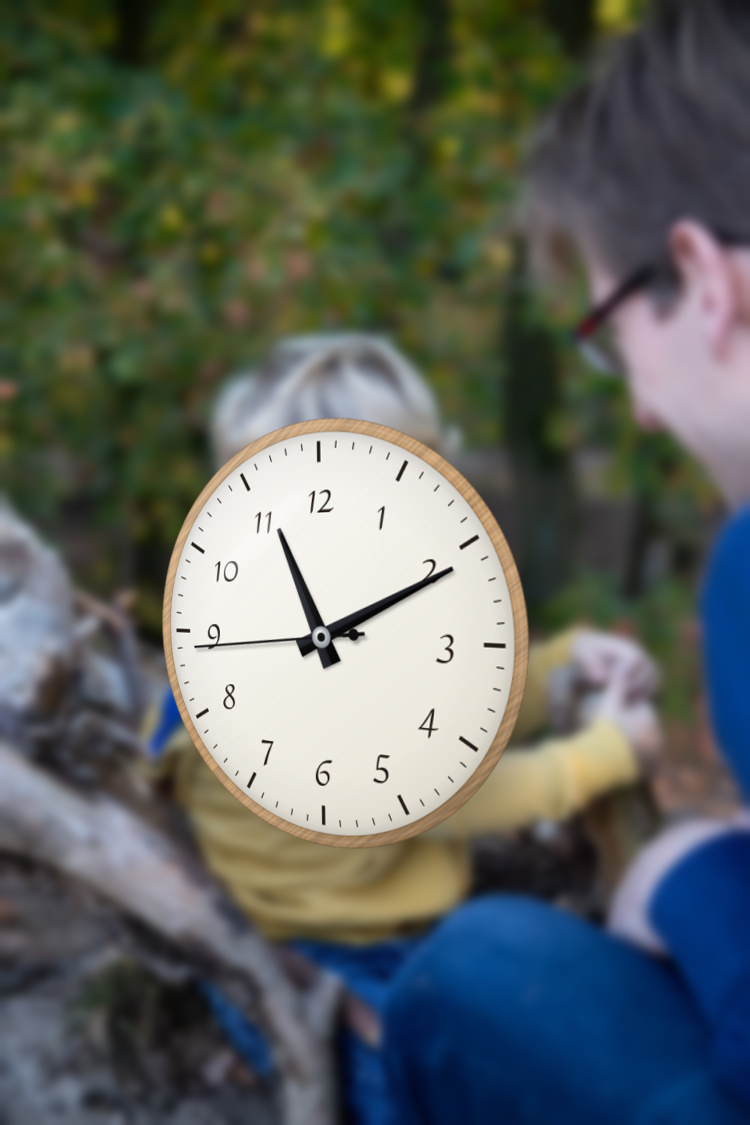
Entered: {"hour": 11, "minute": 10, "second": 44}
